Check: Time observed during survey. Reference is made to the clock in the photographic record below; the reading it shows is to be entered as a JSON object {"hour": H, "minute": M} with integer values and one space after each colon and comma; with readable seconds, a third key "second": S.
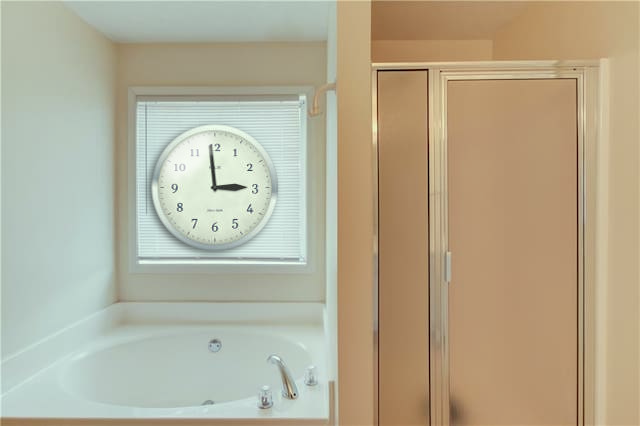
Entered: {"hour": 2, "minute": 59}
